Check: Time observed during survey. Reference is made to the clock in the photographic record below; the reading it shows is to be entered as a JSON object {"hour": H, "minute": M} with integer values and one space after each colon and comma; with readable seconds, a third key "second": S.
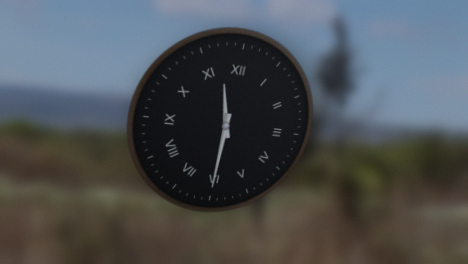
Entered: {"hour": 11, "minute": 30}
